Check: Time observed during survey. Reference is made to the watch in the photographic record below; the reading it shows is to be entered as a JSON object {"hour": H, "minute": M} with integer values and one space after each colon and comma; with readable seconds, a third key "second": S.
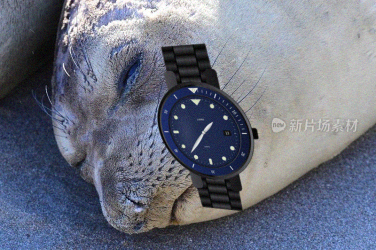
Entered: {"hour": 1, "minute": 37}
